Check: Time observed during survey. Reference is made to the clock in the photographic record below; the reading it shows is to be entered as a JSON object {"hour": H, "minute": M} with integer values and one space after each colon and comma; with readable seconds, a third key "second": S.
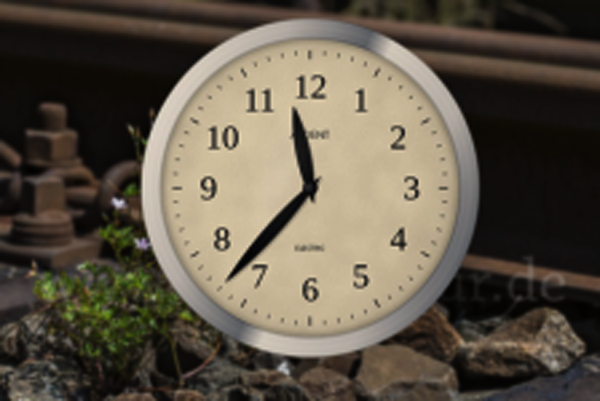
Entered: {"hour": 11, "minute": 37}
